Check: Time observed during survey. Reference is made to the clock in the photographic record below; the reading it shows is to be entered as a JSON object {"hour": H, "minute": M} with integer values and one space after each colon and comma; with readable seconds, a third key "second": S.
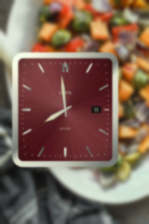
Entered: {"hour": 7, "minute": 59}
